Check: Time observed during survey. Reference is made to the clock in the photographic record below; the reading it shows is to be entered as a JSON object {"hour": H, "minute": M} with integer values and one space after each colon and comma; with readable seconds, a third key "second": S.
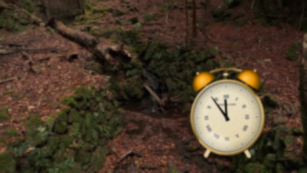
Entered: {"hour": 11, "minute": 54}
